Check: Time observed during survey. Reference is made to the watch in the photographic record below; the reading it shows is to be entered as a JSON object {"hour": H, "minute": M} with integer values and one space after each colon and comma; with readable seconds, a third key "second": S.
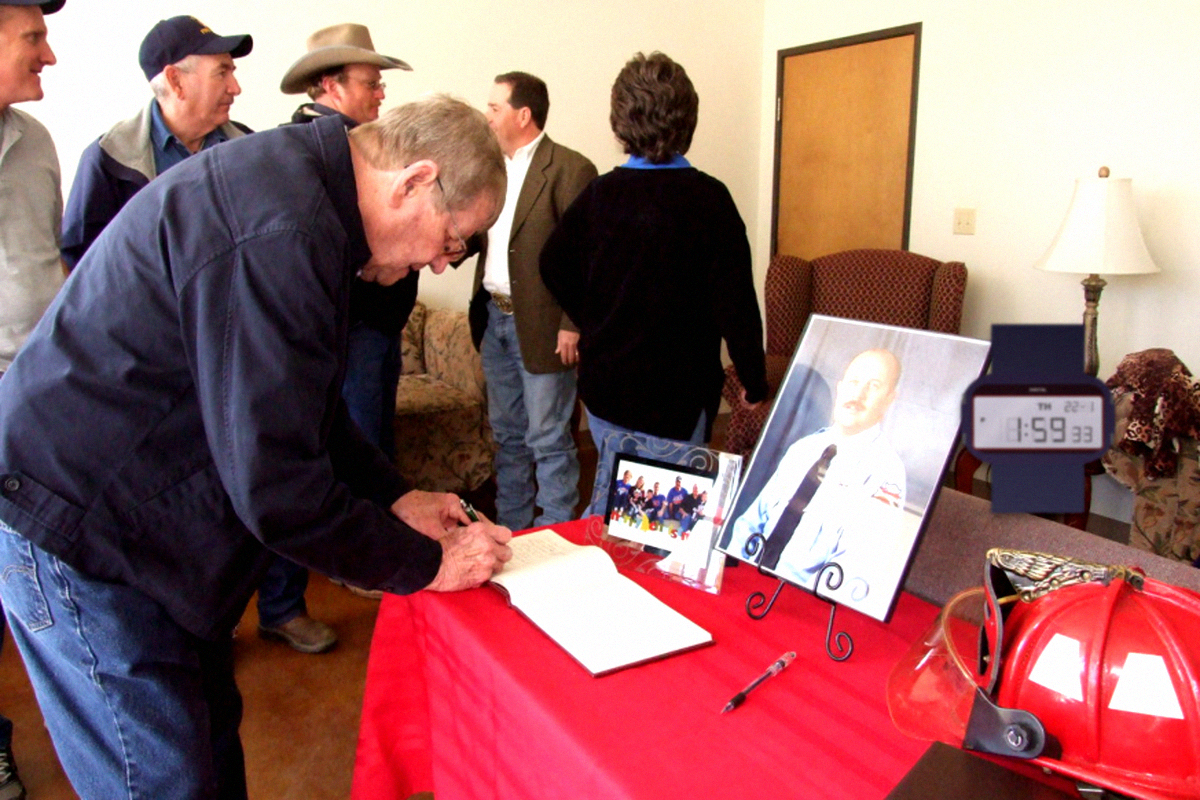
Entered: {"hour": 1, "minute": 59, "second": 33}
